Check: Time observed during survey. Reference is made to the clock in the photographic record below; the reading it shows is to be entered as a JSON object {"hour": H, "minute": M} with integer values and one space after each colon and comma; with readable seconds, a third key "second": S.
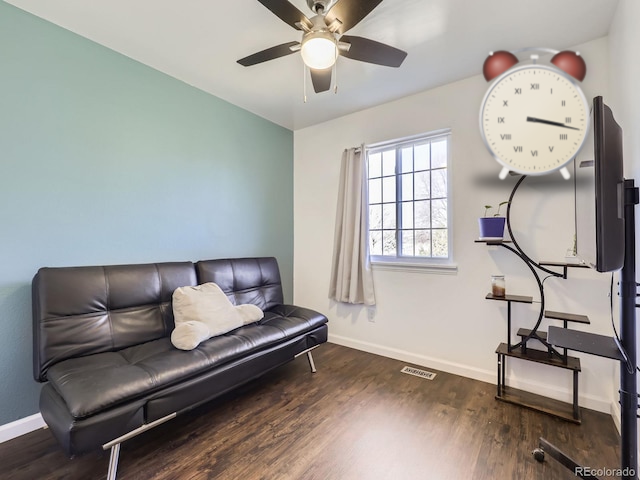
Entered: {"hour": 3, "minute": 17}
